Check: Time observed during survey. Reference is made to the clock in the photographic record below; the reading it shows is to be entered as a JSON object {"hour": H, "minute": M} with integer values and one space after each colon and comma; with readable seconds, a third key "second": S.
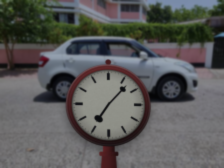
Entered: {"hour": 7, "minute": 7}
